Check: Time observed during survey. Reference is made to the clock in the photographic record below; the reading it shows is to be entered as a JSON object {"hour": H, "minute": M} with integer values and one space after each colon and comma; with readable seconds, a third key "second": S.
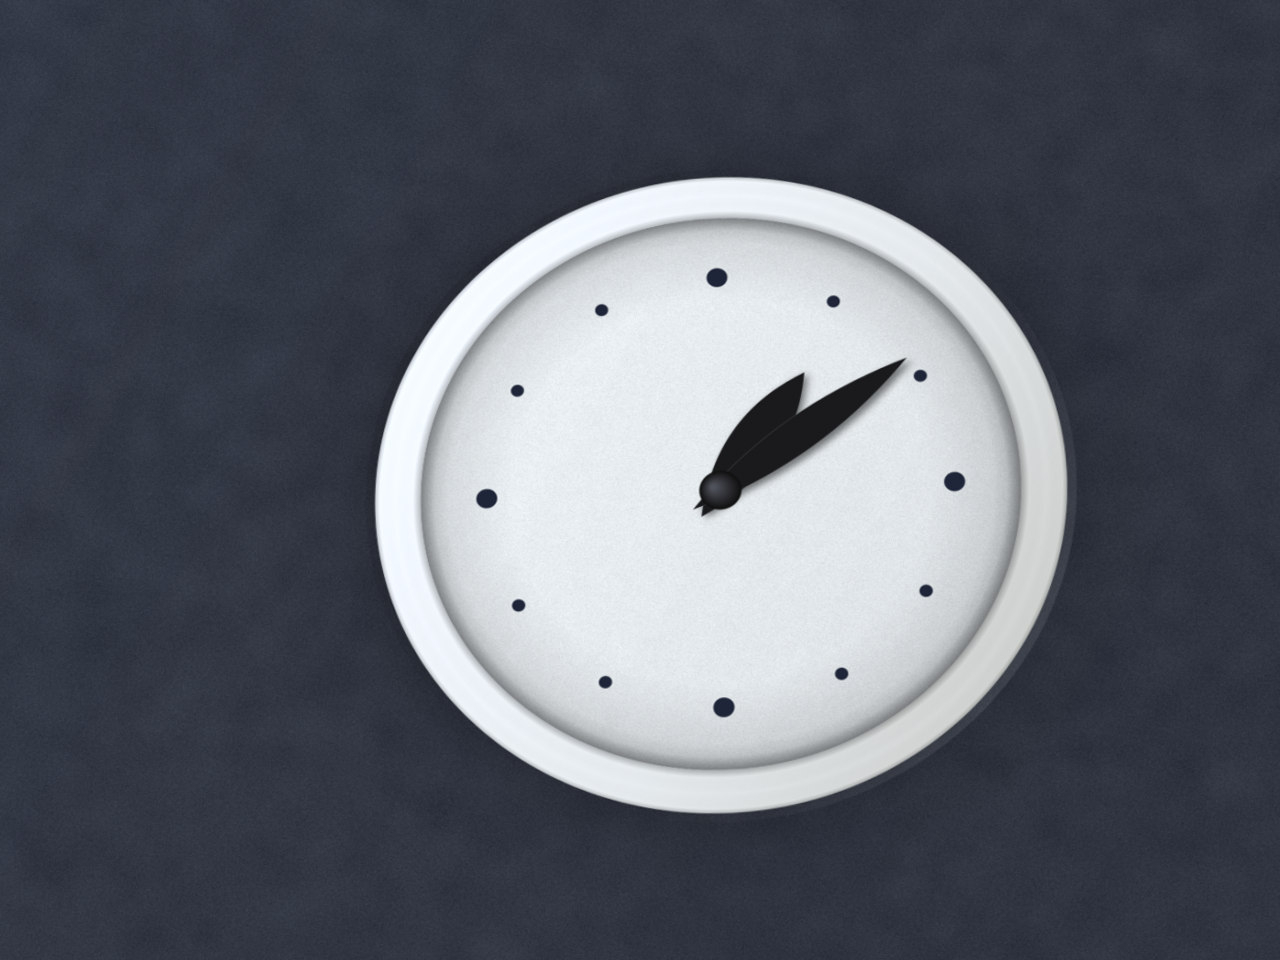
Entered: {"hour": 1, "minute": 9}
